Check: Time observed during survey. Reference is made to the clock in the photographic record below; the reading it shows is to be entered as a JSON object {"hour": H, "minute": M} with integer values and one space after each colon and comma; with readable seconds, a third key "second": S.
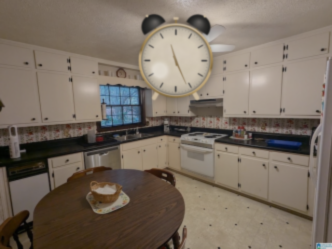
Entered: {"hour": 11, "minute": 26}
